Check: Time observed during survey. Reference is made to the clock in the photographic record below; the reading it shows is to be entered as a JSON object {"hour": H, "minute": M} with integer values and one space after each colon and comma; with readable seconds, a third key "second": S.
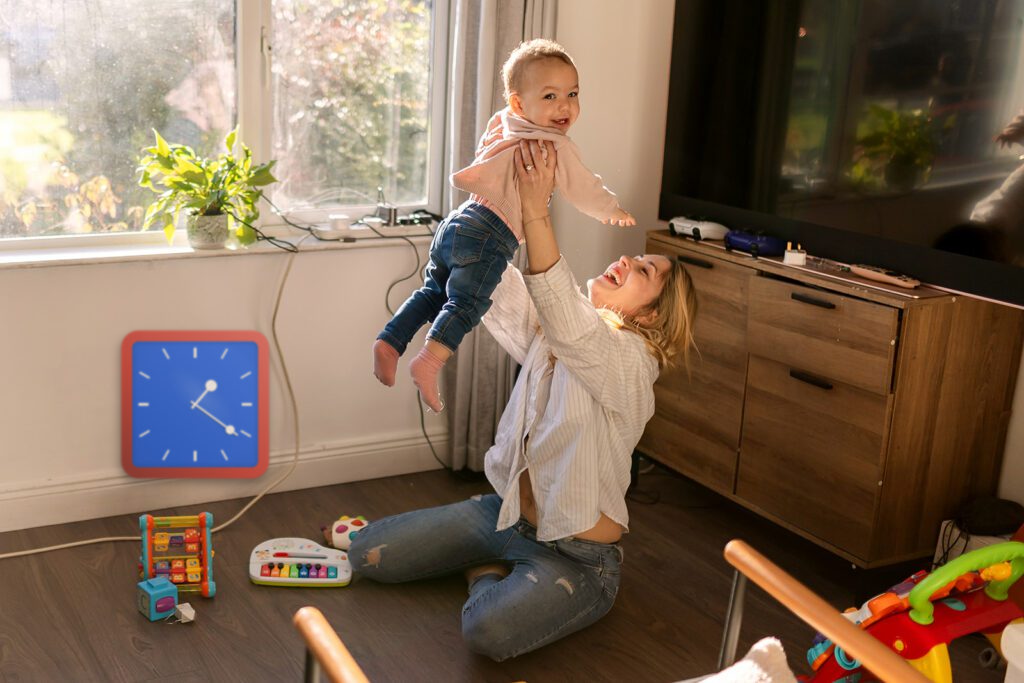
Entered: {"hour": 1, "minute": 21}
